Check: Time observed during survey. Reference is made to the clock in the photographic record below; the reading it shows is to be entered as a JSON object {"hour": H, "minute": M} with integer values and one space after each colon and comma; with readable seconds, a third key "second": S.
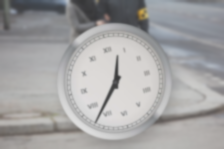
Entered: {"hour": 12, "minute": 37}
